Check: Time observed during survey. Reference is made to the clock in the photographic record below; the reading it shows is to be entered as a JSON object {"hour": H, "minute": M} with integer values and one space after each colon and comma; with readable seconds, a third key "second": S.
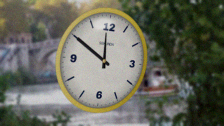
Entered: {"hour": 11, "minute": 50}
